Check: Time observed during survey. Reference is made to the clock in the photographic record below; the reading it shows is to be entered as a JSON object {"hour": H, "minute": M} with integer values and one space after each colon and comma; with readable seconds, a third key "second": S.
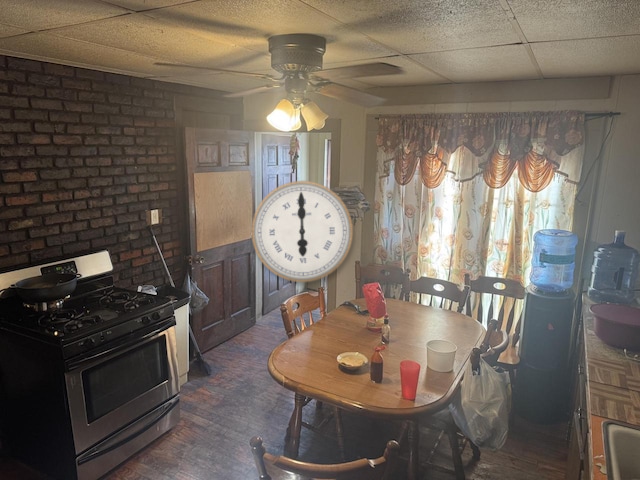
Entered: {"hour": 6, "minute": 0}
